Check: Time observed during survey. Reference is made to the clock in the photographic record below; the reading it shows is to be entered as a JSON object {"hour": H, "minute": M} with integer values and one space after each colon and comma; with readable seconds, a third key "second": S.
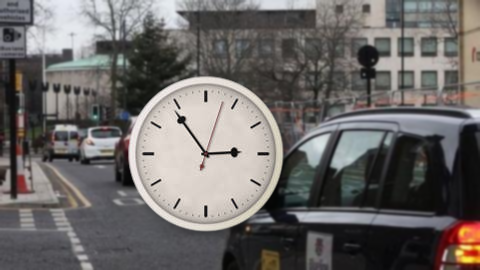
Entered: {"hour": 2, "minute": 54, "second": 3}
